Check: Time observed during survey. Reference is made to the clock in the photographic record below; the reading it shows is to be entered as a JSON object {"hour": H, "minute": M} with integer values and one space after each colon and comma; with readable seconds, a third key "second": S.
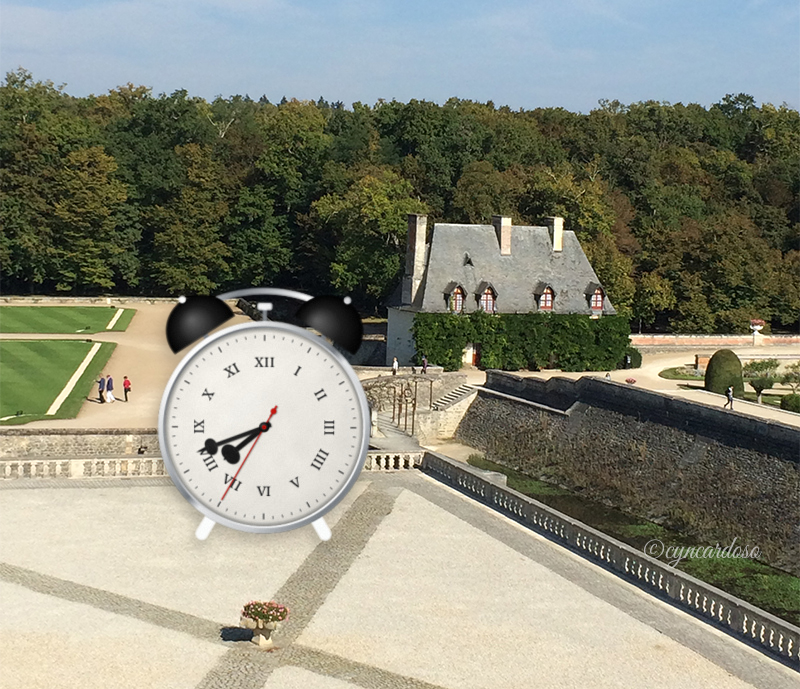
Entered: {"hour": 7, "minute": 41, "second": 35}
